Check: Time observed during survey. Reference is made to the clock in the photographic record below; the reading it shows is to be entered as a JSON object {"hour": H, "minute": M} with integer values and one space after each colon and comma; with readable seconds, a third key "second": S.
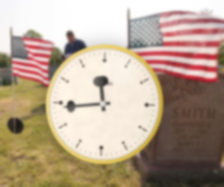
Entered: {"hour": 11, "minute": 44}
